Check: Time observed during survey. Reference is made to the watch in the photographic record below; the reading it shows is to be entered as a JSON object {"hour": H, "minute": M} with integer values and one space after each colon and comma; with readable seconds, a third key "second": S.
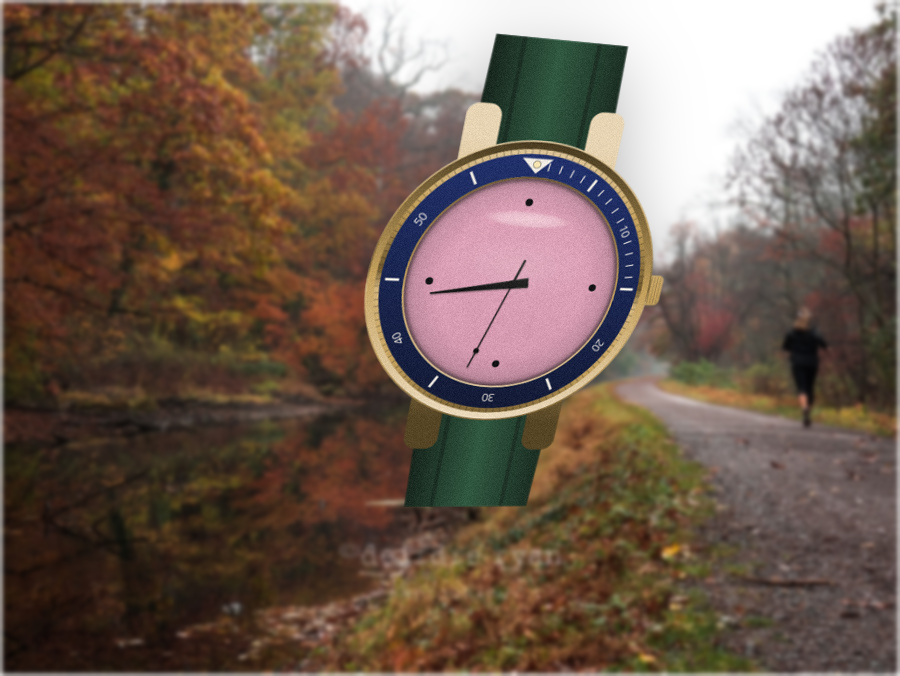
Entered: {"hour": 8, "minute": 43, "second": 33}
